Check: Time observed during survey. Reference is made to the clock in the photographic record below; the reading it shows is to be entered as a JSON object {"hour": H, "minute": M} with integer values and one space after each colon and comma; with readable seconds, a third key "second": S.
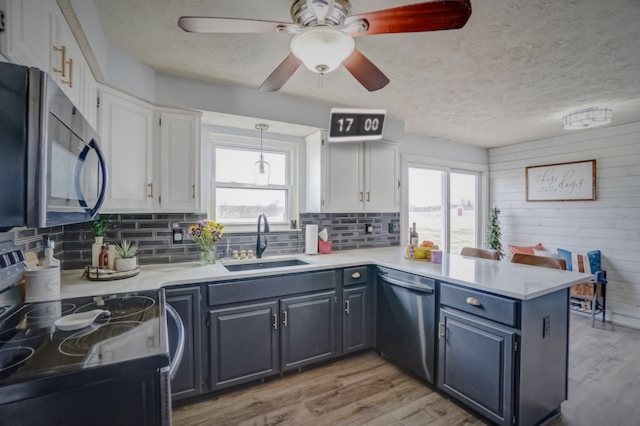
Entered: {"hour": 17, "minute": 0}
